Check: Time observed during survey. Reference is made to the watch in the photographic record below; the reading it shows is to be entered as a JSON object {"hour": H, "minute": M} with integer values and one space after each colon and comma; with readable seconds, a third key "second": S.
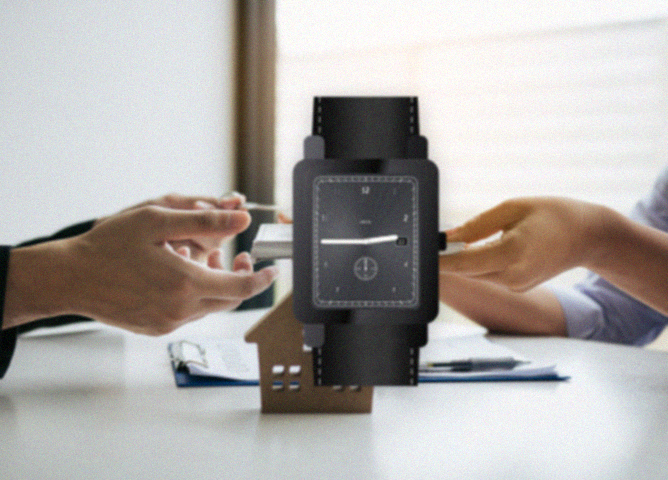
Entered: {"hour": 2, "minute": 45}
